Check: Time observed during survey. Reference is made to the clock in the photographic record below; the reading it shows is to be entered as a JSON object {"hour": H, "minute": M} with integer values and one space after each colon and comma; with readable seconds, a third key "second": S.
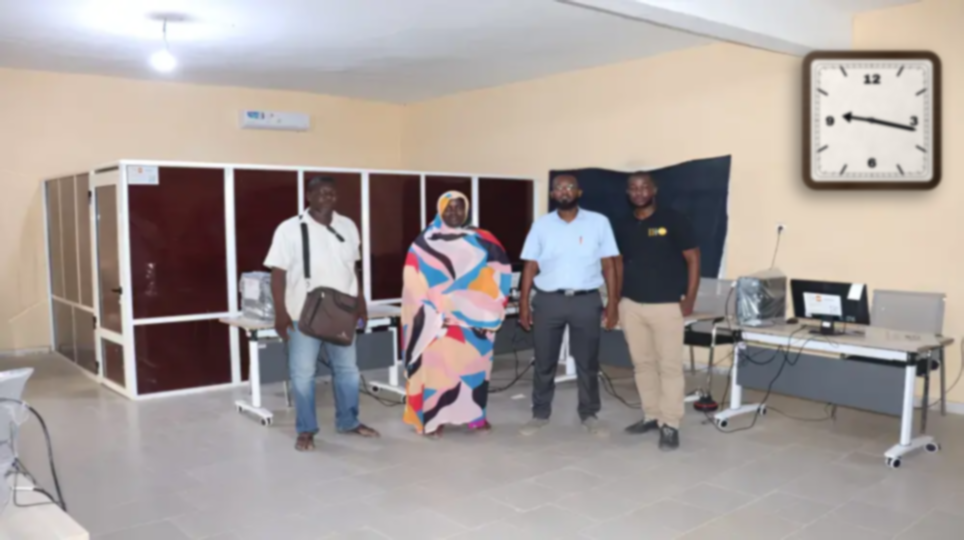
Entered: {"hour": 9, "minute": 17}
